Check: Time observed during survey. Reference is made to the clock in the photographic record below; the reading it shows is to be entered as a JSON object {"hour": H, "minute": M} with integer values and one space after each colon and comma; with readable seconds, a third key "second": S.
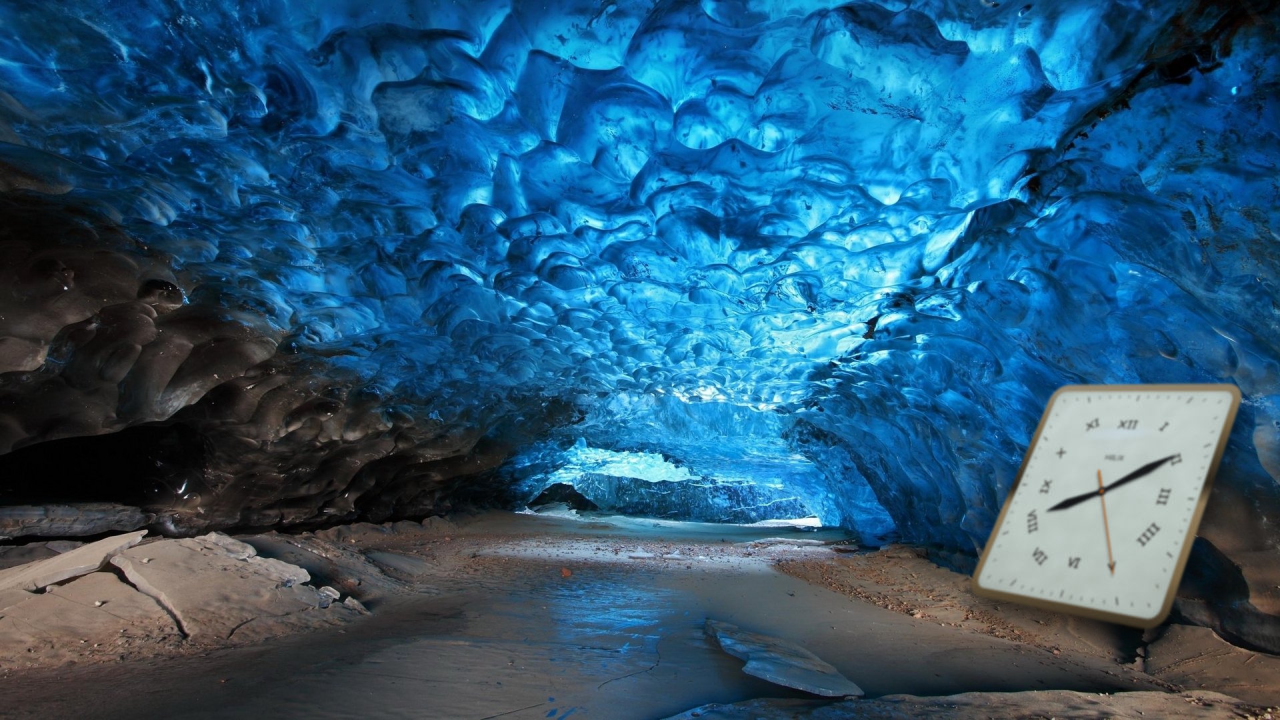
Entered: {"hour": 8, "minute": 9, "second": 25}
